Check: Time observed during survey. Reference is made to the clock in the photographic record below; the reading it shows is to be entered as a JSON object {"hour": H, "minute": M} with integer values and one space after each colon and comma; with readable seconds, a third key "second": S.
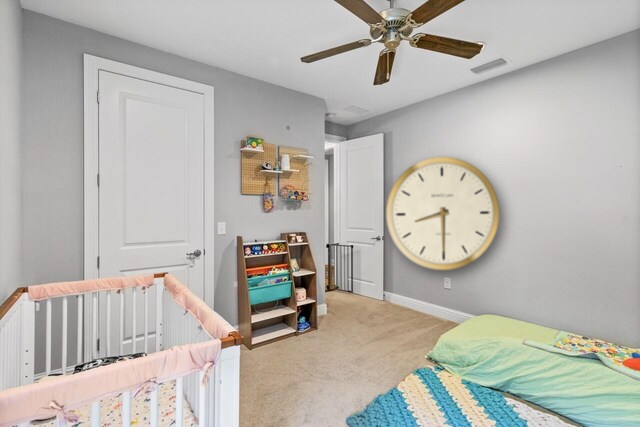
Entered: {"hour": 8, "minute": 30}
